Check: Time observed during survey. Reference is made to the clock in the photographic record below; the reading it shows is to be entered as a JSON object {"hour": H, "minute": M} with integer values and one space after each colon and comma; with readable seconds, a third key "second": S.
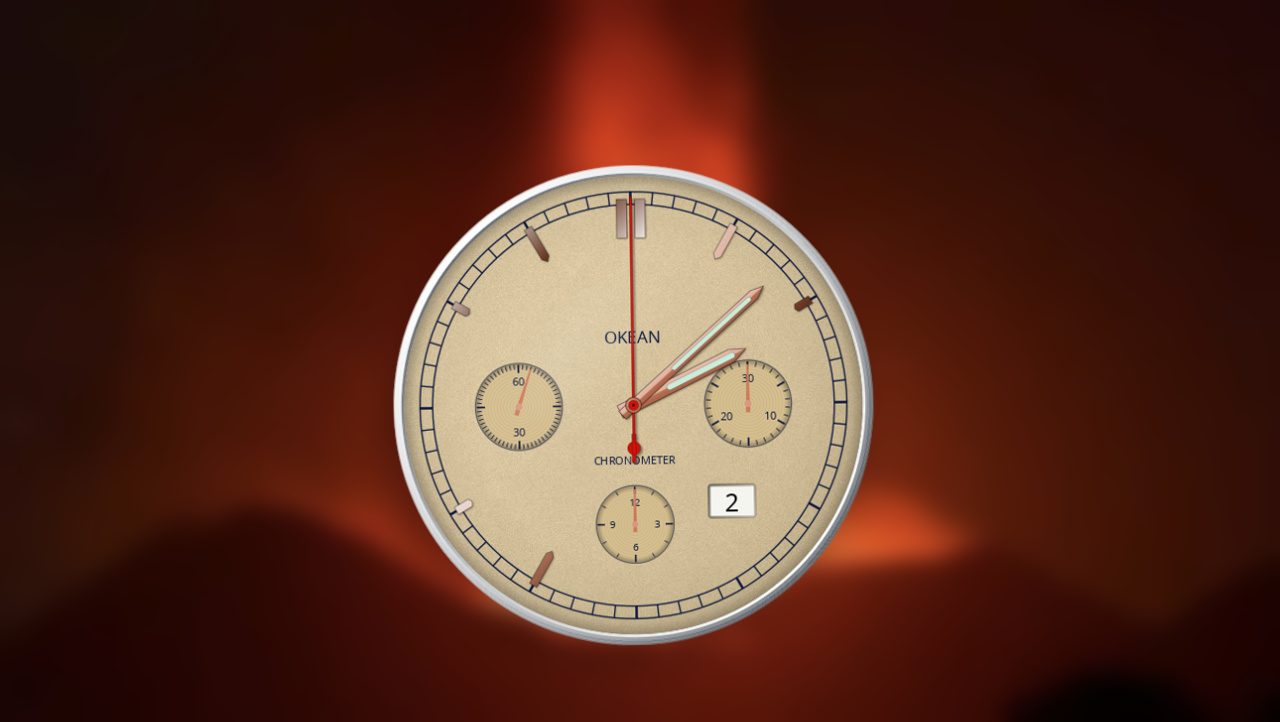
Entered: {"hour": 2, "minute": 8, "second": 3}
